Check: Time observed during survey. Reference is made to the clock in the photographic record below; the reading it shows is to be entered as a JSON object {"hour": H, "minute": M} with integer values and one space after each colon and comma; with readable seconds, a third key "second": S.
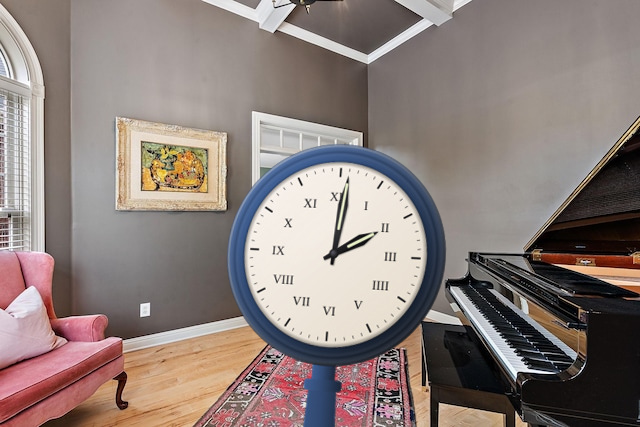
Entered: {"hour": 2, "minute": 1}
